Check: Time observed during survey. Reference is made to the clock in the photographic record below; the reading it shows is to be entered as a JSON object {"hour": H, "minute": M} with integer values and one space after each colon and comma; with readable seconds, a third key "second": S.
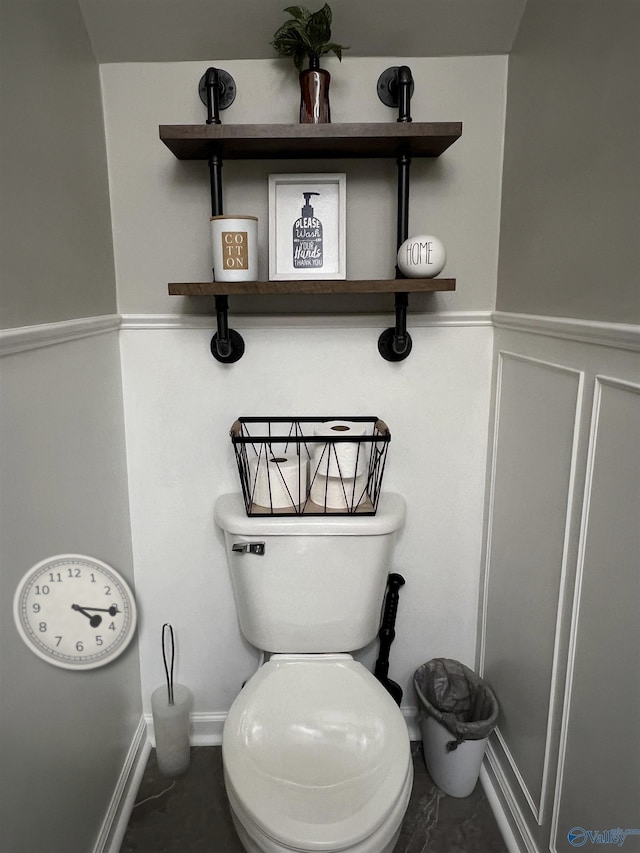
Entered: {"hour": 4, "minute": 16}
